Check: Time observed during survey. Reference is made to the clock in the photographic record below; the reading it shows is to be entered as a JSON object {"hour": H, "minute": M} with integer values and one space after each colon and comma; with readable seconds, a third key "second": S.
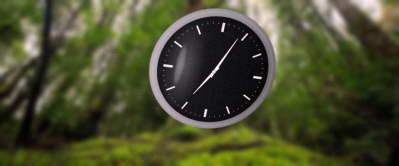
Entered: {"hour": 7, "minute": 4}
